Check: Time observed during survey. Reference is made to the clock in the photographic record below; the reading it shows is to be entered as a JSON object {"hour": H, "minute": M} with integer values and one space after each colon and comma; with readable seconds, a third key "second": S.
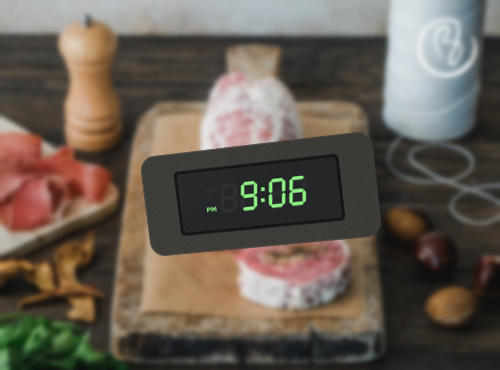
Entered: {"hour": 9, "minute": 6}
